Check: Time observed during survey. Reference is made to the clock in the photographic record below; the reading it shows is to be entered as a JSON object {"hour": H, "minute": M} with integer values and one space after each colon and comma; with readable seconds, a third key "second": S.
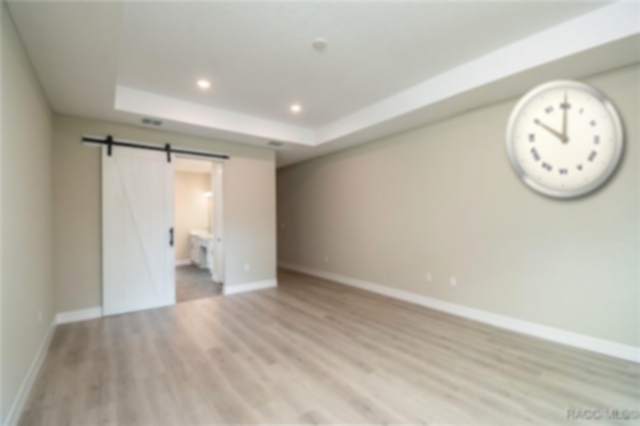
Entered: {"hour": 10, "minute": 0}
